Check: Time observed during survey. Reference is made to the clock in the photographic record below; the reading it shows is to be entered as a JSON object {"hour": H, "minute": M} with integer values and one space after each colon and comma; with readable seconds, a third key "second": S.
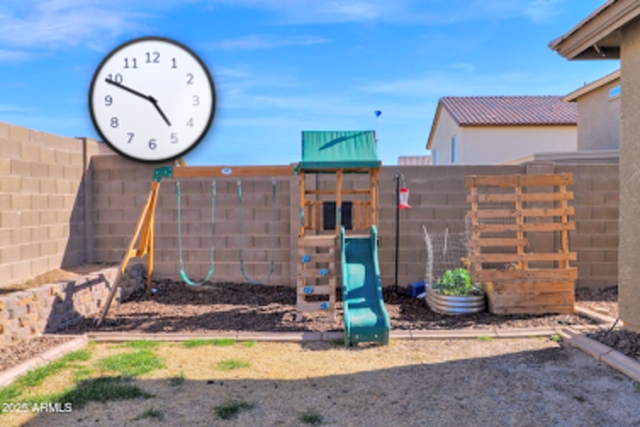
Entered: {"hour": 4, "minute": 49}
